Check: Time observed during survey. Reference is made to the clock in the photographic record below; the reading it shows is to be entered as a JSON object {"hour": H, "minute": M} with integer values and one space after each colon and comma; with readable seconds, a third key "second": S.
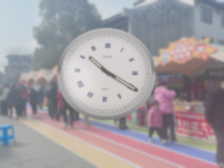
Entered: {"hour": 10, "minute": 20}
